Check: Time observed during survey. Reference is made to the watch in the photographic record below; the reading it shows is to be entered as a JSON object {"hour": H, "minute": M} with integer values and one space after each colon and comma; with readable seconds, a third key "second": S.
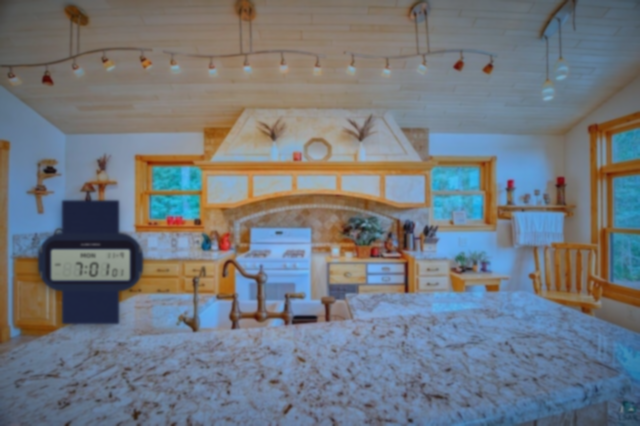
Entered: {"hour": 7, "minute": 1}
